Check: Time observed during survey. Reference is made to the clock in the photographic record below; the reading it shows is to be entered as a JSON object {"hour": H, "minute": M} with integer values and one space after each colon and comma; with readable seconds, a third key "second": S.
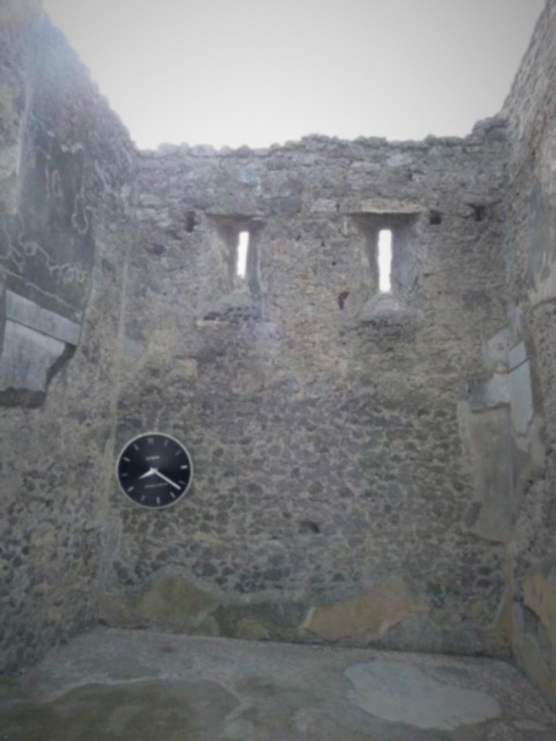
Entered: {"hour": 8, "minute": 22}
